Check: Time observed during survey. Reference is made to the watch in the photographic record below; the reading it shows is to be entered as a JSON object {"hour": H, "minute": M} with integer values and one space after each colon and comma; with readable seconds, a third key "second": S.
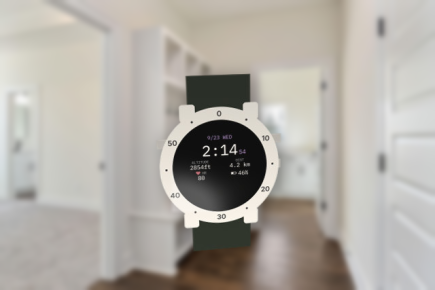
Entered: {"hour": 2, "minute": 14}
